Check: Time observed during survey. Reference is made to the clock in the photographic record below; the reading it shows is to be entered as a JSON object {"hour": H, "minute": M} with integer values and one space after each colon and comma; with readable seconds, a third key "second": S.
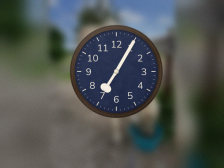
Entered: {"hour": 7, "minute": 5}
